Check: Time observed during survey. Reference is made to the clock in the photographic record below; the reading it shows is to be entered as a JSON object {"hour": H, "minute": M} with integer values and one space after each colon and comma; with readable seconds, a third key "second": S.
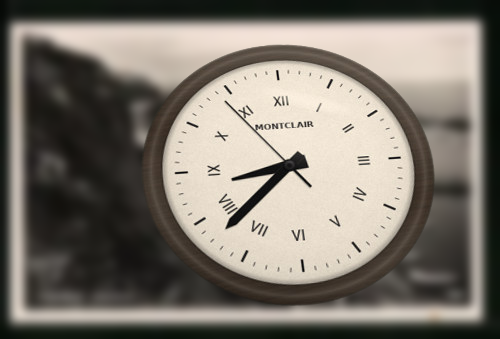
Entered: {"hour": 8, "minute": 37, "second": 54}
